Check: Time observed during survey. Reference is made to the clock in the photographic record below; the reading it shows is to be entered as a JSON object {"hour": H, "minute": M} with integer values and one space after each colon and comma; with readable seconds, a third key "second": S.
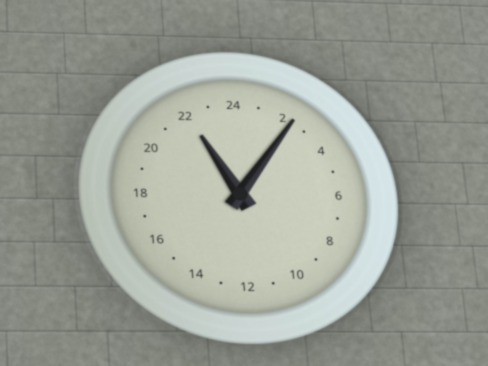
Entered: {"hour": 22, "minute": 6}
